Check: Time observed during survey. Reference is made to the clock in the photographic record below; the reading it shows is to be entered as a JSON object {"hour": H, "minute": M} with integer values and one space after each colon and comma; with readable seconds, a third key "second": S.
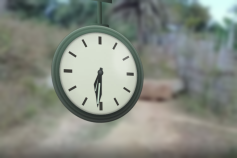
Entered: {"hour": 6, "minute": 31}
